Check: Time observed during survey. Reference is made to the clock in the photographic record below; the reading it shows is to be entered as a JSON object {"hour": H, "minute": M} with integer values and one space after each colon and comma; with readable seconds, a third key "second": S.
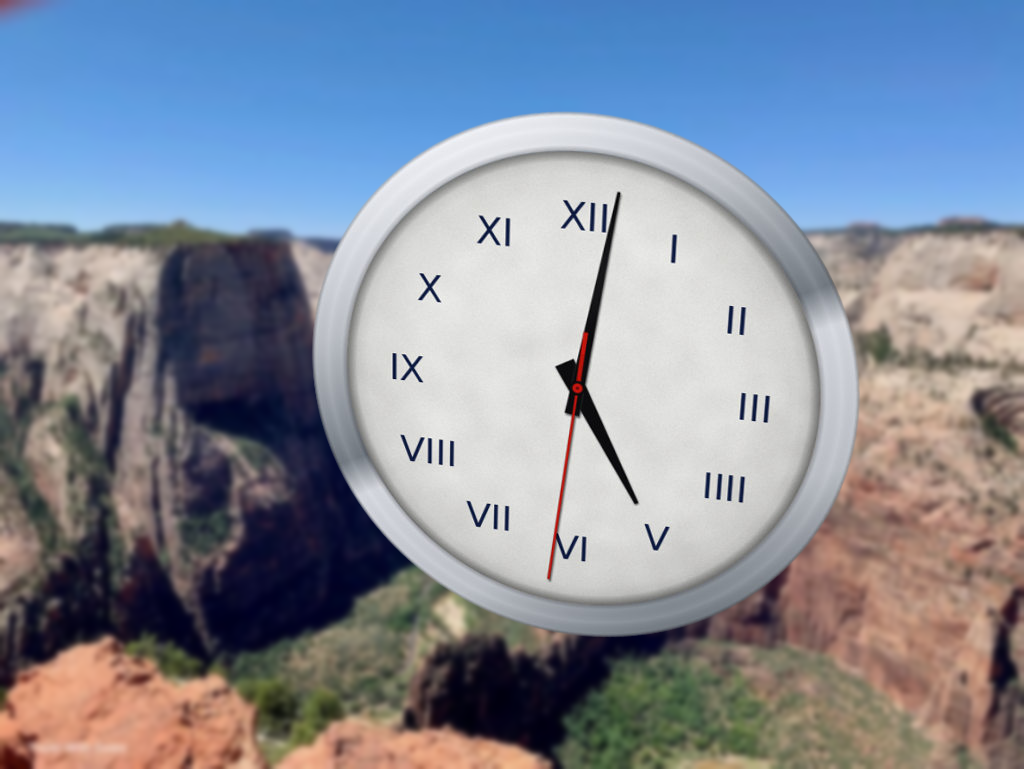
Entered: {"hour": 5, "minute": 1, "second": 31}
